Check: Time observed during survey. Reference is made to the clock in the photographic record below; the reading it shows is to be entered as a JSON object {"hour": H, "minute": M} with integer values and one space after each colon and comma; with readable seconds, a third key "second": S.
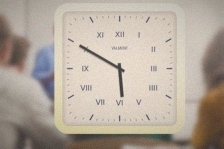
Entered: {"hour": 5, "minute": 50}
